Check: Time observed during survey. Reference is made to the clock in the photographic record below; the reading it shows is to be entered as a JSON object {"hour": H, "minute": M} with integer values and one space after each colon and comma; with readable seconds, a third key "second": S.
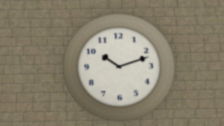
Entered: {"hour": 10, "minute": 12}
